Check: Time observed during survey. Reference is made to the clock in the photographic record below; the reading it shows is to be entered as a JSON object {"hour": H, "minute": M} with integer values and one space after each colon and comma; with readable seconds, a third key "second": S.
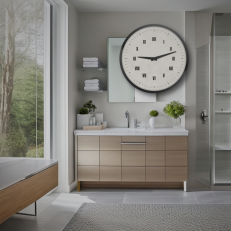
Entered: {"hour": 9, "minute": 12}
